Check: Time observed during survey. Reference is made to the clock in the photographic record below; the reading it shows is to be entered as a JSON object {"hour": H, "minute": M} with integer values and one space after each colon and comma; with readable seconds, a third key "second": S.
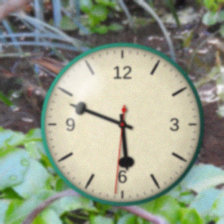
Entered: {"hour": 5, "minute": 48, "second": 31}
